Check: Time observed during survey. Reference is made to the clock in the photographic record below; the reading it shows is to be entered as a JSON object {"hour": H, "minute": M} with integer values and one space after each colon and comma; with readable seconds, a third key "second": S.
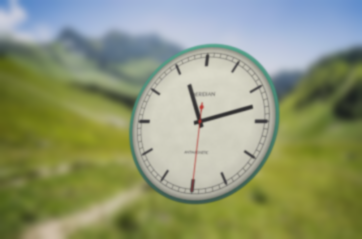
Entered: {"hour": 11, "minute": 12, "second": 30}
